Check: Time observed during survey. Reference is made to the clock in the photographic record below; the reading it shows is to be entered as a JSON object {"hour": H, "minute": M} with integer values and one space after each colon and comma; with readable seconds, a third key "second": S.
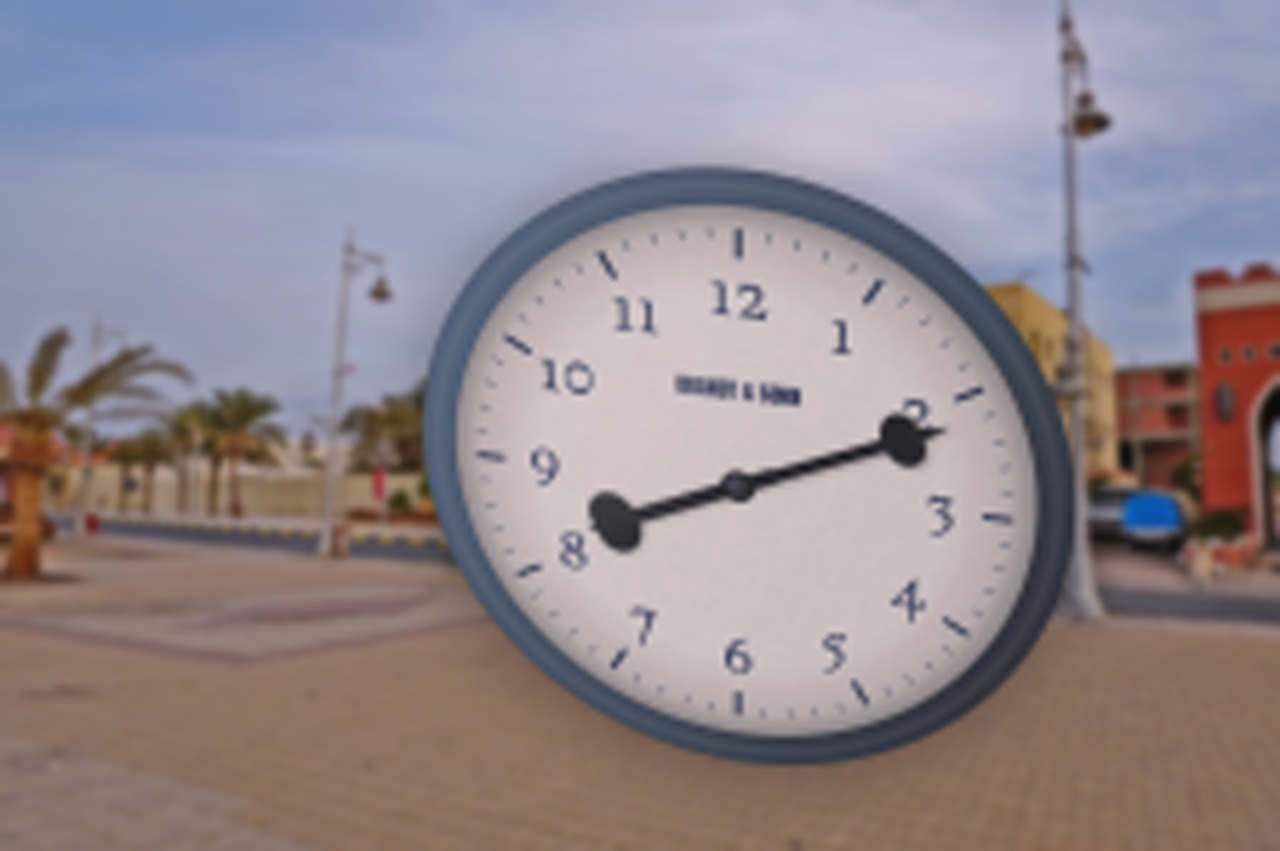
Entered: {"hour": 8, "minute": 11}
